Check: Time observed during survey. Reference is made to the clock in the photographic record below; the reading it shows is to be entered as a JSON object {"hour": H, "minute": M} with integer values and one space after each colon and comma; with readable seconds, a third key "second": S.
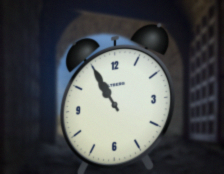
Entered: {"hour": 10, "minute": 55}
